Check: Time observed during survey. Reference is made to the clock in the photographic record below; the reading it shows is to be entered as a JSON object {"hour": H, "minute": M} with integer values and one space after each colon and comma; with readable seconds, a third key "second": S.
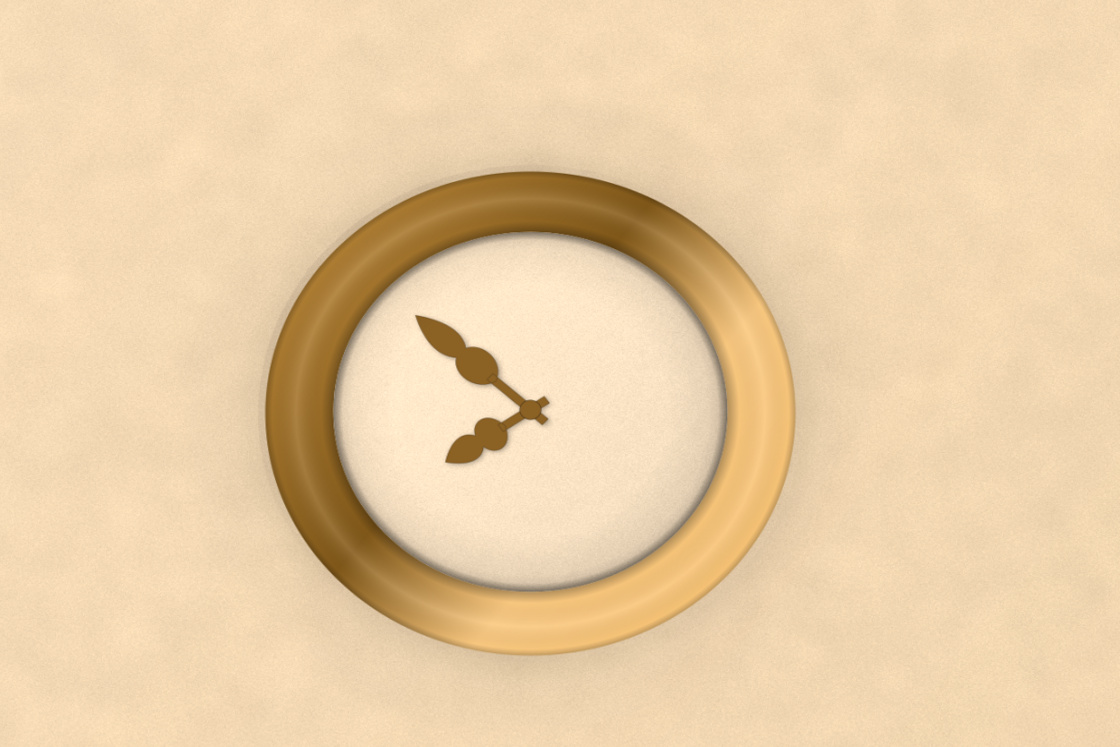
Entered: {"hour": 7, "minute": 52}
